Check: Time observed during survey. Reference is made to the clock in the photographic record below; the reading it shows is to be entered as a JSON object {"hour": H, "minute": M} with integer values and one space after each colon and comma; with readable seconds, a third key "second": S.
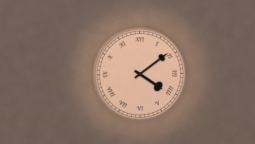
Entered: {"hour": 4, "minute": 9}
